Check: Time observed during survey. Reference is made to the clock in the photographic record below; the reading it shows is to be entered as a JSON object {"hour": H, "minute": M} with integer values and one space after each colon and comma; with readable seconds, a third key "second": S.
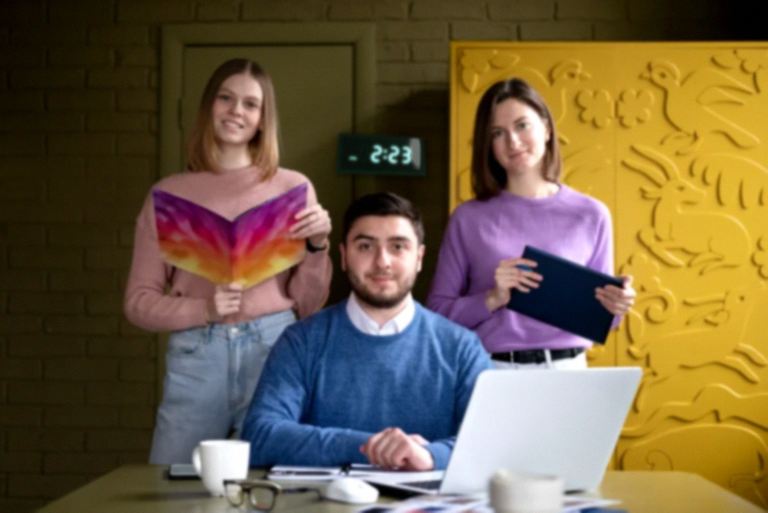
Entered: {"hour": 2, "minute": 23}
